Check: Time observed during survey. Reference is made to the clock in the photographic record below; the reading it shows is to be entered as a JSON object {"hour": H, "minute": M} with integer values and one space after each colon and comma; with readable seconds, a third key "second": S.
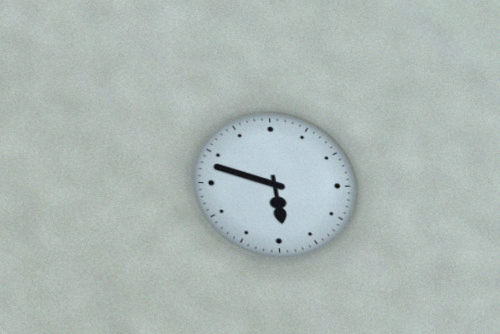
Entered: {"hour": 5, "minute": 48}
